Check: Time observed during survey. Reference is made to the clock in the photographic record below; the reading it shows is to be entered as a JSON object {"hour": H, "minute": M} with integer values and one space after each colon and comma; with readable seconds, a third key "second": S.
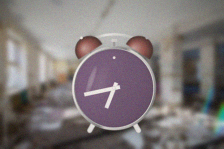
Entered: {"hour": 6, "minute": 43}
